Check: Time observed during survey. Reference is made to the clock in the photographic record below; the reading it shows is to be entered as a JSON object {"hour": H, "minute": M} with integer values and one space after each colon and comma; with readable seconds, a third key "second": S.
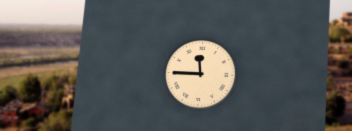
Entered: {"hour": 11, "minute": 45}
